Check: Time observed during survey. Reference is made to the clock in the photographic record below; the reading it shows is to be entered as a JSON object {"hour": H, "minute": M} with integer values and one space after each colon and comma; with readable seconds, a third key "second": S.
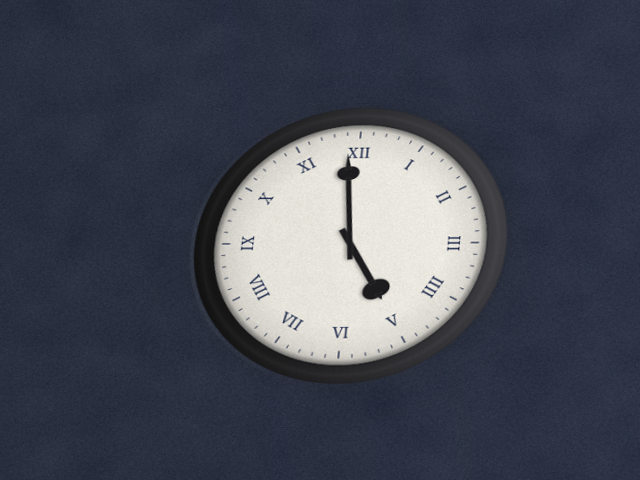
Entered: {"hour": 4, "minute": 59}
